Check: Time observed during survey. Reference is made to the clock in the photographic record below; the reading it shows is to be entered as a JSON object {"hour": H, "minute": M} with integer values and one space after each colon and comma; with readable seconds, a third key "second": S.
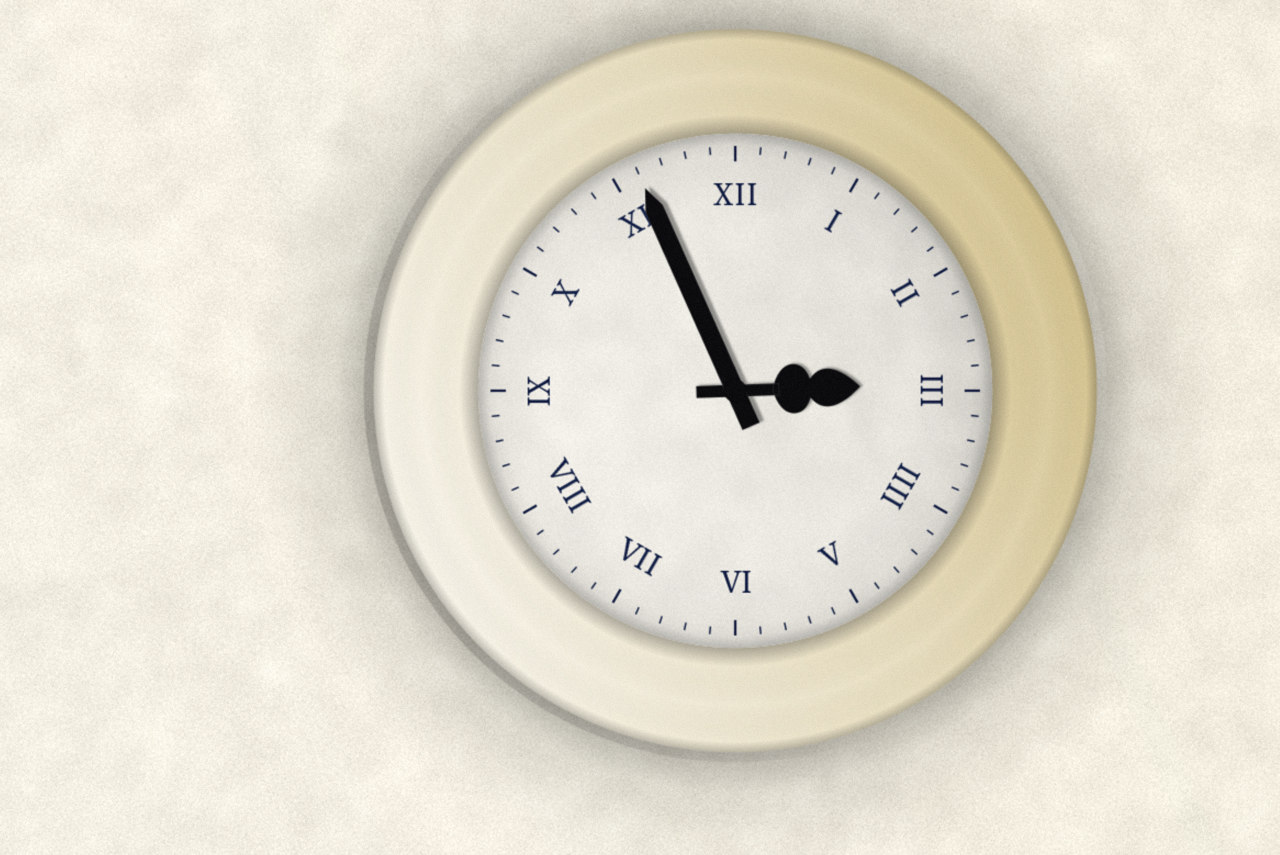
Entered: {"hour": 2, "minute": 56}
